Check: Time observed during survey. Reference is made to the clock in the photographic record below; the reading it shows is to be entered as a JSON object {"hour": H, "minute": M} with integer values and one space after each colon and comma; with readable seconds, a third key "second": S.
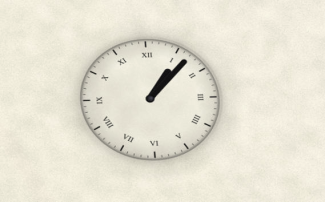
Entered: {"hour": 1, "minute": 7}
